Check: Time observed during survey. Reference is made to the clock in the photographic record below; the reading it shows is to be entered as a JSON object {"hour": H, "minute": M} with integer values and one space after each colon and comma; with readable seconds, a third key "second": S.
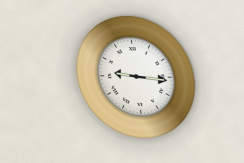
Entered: {"hour": 9, "minute": 16}
